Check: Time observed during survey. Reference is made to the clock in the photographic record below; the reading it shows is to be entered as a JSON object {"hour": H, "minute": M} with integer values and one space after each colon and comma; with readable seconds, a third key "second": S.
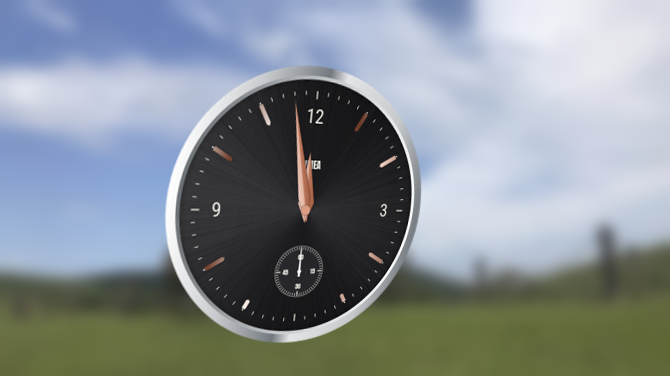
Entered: {"hour": 11, "minute": 58}
